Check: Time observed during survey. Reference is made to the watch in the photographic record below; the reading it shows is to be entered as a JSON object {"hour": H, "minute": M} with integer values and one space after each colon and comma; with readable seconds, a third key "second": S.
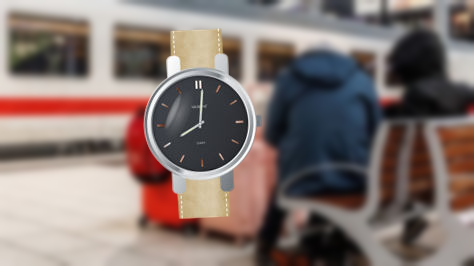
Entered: {"hour": 8, "minute": 1}
